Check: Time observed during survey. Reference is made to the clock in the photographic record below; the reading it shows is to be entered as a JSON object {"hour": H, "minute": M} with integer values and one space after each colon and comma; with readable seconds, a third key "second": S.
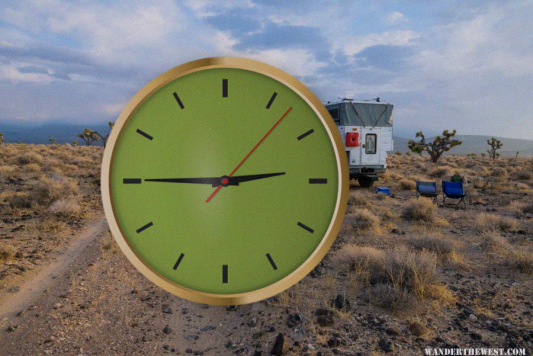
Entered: {"hour": 2, "minute": 45, "second": 7}
